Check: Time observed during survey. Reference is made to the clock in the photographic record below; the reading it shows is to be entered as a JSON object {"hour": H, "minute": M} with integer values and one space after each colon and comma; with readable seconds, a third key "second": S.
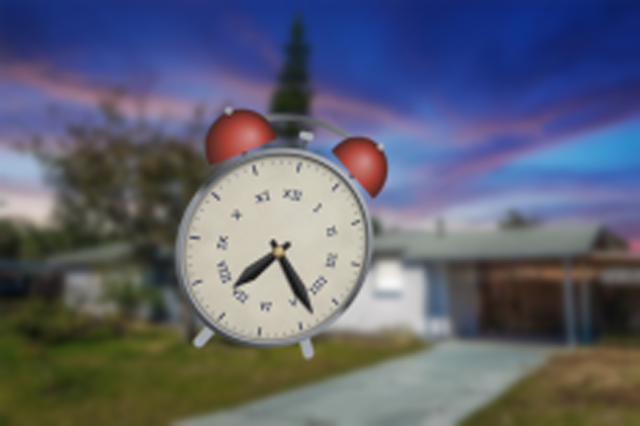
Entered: {"hour": 7, "minute": 23}
